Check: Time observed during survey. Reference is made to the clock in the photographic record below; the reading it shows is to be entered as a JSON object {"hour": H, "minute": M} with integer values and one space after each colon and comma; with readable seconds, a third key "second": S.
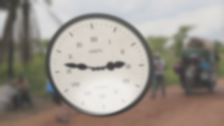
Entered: {"hour": 2, "minute": 47}
